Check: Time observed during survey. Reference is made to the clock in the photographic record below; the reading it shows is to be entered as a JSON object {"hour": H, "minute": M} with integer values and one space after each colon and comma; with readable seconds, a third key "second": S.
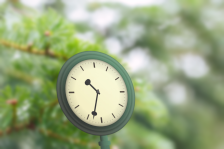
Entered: {"hour": 10, "minute": 33}
